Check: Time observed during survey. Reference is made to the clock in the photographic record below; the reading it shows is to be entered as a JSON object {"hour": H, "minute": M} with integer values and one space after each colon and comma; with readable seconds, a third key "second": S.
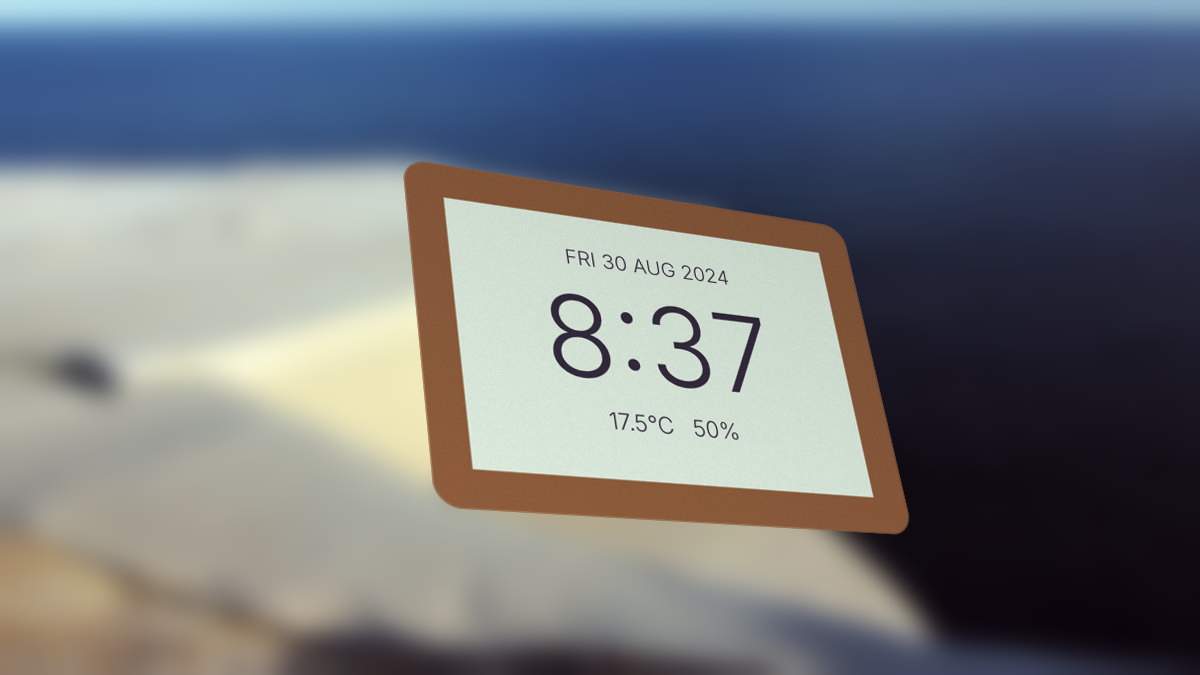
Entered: {"hour": 8, "minute": 37}
